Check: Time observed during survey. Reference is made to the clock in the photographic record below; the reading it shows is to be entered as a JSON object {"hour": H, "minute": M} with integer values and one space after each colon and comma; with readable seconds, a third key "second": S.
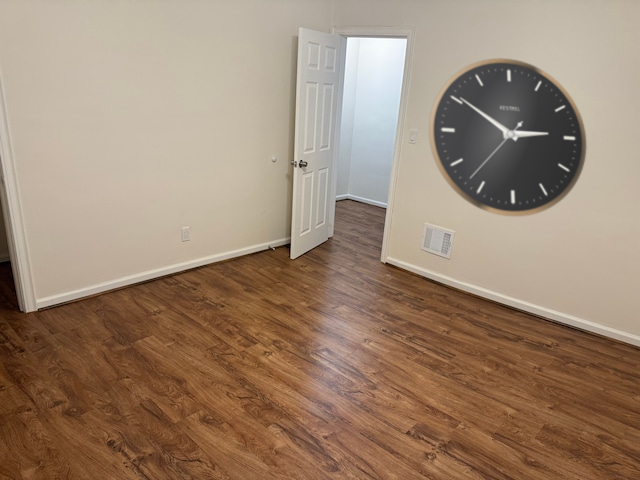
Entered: {"hour": 2, "minute": 50, "second": 37}
